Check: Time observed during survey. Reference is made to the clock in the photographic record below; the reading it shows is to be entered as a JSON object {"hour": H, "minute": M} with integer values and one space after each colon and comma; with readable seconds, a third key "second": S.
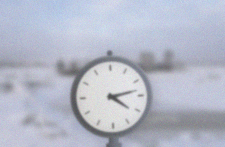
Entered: {"hour": 4, "minute": 13}
